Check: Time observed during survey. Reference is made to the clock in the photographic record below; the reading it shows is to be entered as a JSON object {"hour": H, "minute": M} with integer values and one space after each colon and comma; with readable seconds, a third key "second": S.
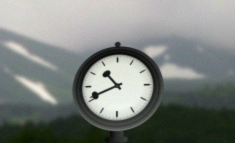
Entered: {"hour": 10, "minute": 41}
